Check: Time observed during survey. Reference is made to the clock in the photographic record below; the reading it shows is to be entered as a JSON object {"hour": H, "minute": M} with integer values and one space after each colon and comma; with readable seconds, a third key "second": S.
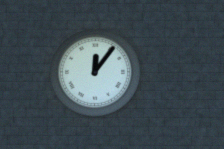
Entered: {"hour": 12, "minute": 6}
